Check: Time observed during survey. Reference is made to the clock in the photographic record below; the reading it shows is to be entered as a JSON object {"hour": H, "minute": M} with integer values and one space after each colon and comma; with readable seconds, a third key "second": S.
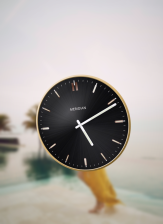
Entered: {"hour": 5, "minute": 11}
